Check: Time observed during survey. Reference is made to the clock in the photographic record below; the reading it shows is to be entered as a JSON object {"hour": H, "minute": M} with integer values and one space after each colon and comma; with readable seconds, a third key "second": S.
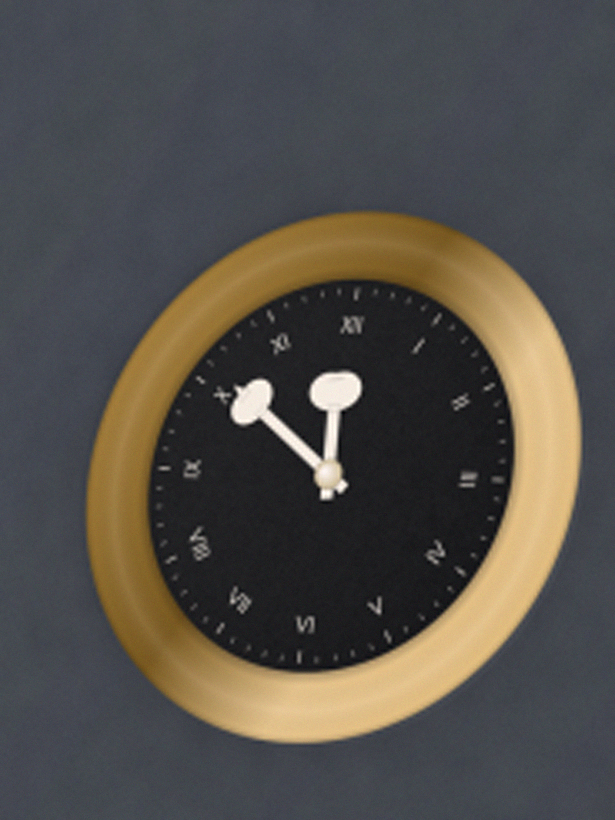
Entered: {"hour": 11, "minute": 51}
